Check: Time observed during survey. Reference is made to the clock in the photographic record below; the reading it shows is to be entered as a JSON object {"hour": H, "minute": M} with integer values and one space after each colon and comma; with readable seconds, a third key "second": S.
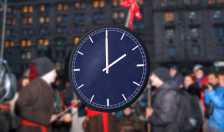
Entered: {"hour": 2, "minute": 0}
